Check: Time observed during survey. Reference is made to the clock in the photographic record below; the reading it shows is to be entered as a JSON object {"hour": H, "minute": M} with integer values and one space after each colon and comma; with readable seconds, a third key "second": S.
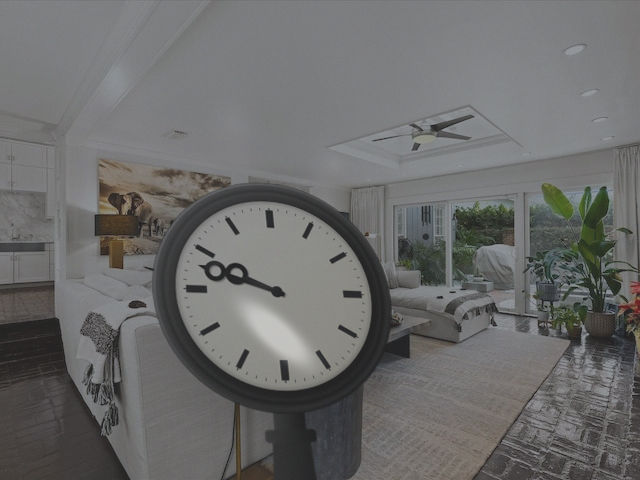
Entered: {"hour": 9, "minute": 48}
